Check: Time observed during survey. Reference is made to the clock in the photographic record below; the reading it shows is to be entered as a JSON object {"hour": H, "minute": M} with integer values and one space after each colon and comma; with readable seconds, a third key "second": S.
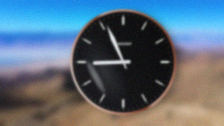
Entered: {"hour": 8, "minute": 56}
